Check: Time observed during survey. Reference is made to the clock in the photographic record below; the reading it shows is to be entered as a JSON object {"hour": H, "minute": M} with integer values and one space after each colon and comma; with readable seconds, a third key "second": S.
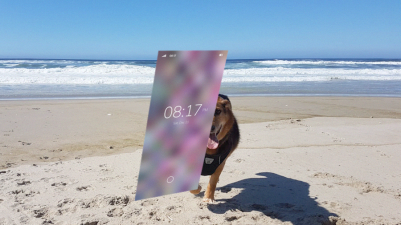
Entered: {"hour": 8, "minute": 17}
